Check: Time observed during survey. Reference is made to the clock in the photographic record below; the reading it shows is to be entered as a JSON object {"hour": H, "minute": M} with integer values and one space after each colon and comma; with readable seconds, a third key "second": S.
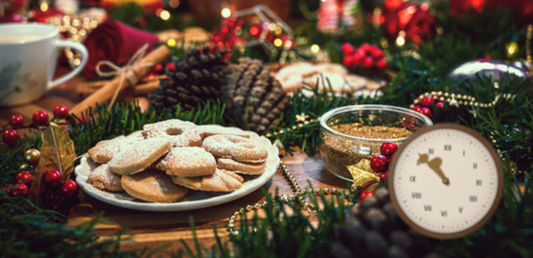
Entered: {"hour": 10, "minute": 52}
